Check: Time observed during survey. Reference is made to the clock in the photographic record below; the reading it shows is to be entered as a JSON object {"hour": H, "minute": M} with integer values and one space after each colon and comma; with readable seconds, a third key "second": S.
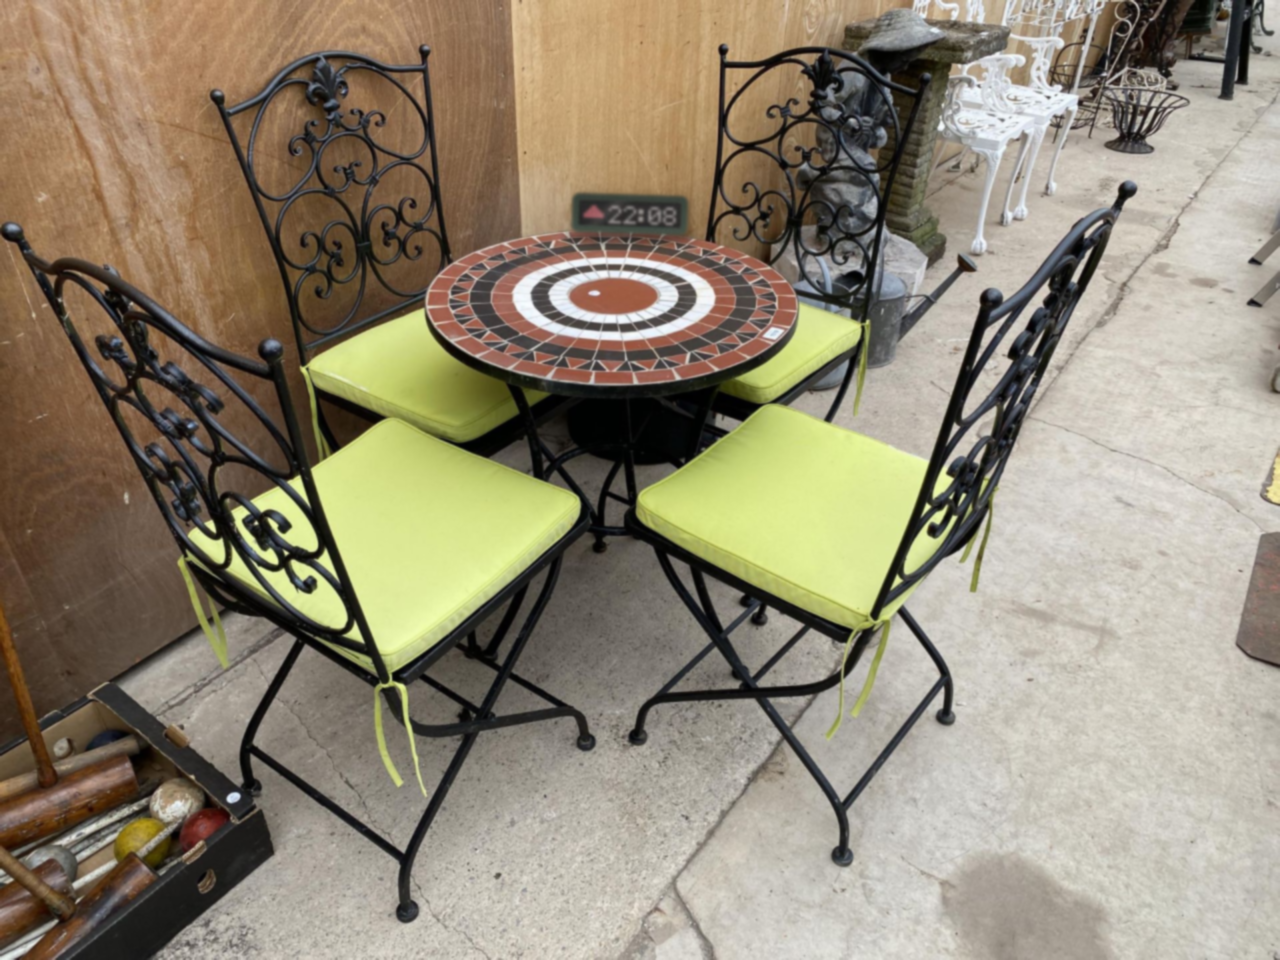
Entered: {"hour": 22, "minute": 8}
